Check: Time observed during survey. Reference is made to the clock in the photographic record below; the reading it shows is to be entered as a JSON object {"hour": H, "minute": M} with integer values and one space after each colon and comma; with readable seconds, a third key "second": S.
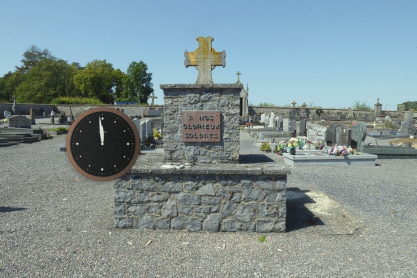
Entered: {"hour": 11, "minute": 59}
